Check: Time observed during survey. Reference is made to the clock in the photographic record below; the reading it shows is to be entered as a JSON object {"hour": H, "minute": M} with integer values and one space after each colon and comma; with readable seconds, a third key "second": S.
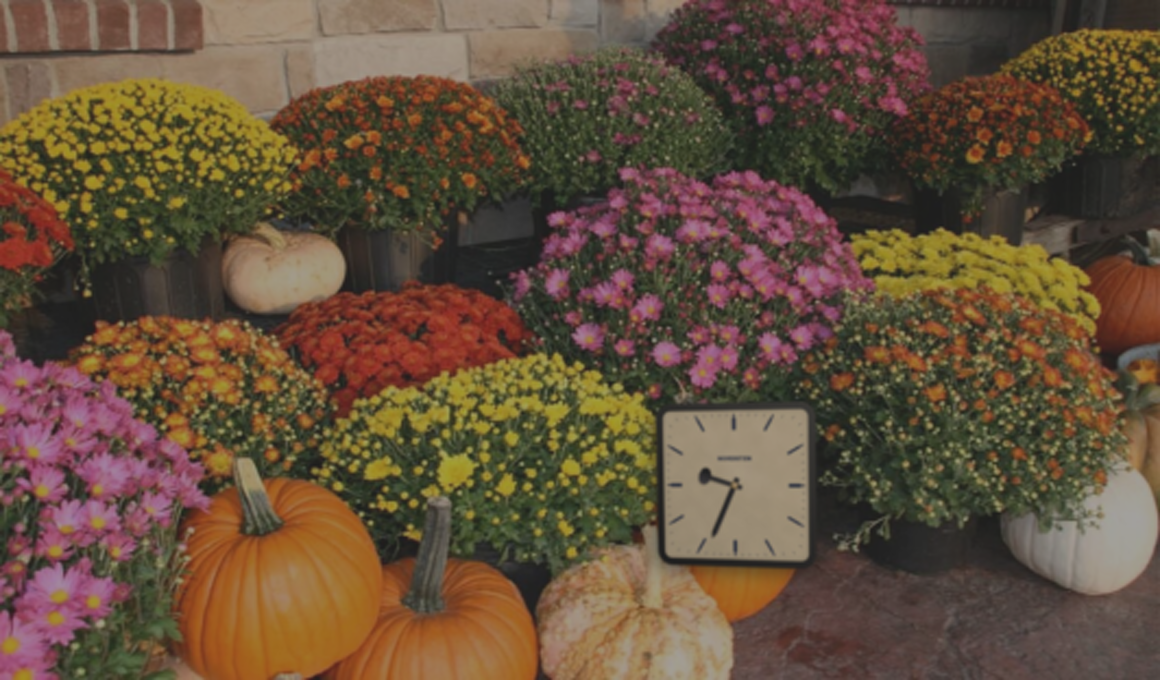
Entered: {"hour": 9, "minute": 34}
